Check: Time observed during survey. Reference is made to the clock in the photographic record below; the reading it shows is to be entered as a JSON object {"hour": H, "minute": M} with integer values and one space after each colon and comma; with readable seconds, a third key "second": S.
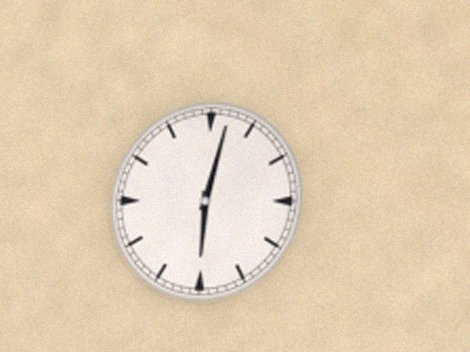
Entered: {"hour": 6, "minute": 2}
